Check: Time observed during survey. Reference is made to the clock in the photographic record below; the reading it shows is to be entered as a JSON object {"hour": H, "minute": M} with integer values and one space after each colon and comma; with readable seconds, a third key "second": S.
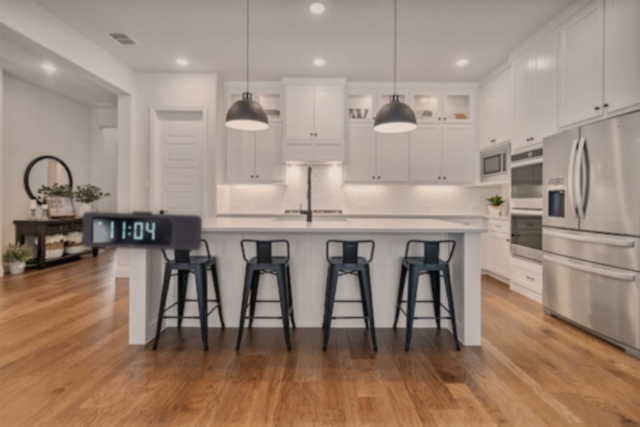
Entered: {"hour": 11, "minute": 4}
